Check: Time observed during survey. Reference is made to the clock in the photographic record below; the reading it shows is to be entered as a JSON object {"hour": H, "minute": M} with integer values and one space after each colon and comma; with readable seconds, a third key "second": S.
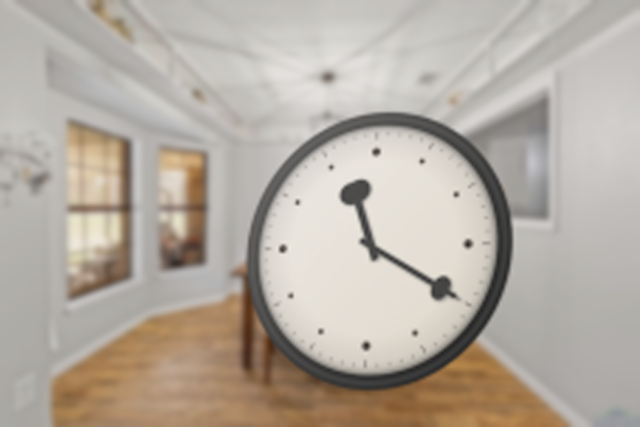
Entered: {"hour": 11, "minute": 20}
